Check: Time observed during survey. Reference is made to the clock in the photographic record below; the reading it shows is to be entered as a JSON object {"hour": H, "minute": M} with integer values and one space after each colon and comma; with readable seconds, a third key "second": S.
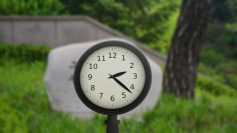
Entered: {"hour": 2, "minute": 22}
